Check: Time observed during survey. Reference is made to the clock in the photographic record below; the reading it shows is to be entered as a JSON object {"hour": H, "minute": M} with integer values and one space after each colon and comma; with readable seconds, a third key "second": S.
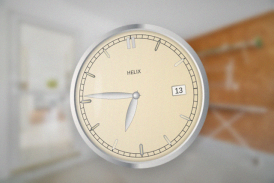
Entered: {"hour": 6, "minute": 46}
